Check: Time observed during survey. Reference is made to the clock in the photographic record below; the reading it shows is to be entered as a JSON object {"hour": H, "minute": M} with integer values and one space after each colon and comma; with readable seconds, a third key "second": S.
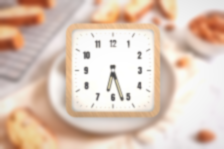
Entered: {"hour": 6, "minute": 27}
